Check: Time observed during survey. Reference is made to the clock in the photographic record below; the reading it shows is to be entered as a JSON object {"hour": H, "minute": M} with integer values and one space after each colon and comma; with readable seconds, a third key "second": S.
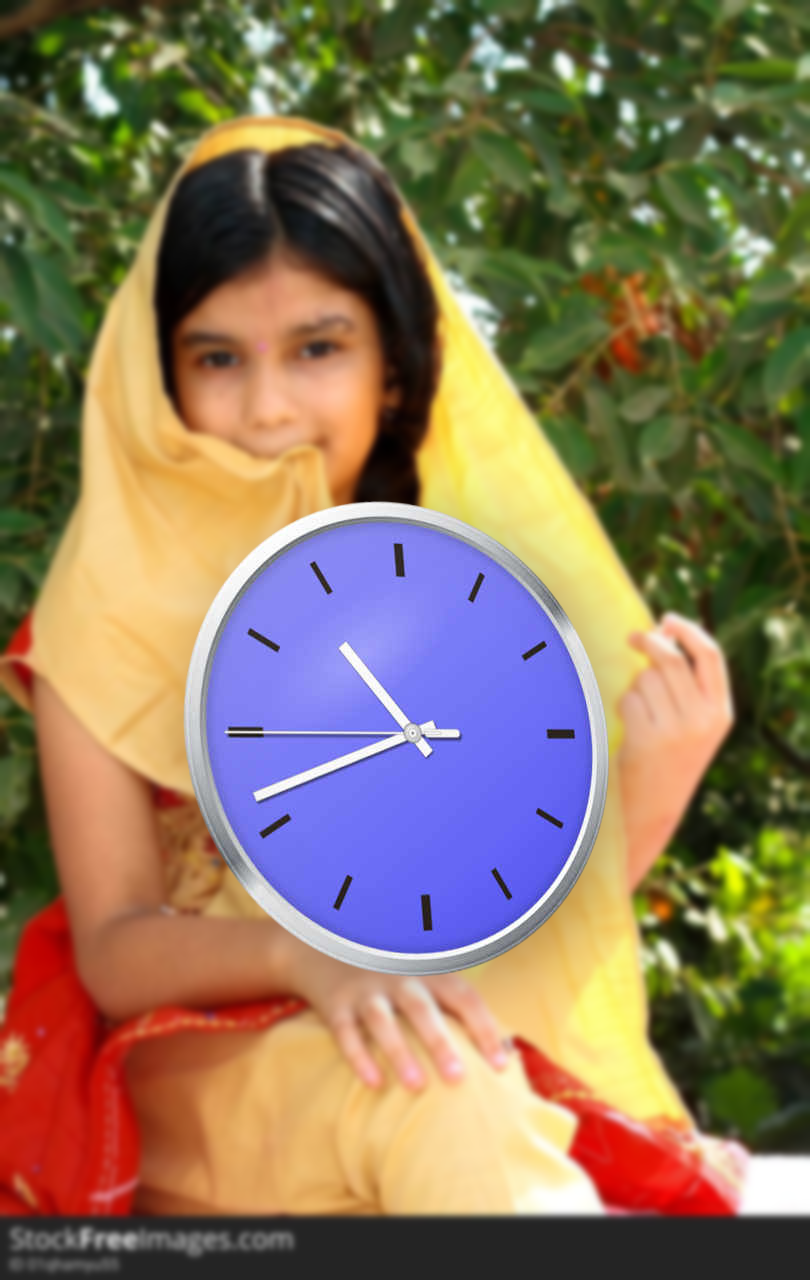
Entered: {"hour": 10, "minute": 41, "second": 45}
